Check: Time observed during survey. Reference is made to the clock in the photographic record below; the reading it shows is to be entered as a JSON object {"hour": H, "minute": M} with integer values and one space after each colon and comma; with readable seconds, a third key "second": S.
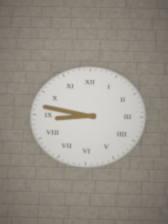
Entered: {"hour": 8, "minute": 47}
